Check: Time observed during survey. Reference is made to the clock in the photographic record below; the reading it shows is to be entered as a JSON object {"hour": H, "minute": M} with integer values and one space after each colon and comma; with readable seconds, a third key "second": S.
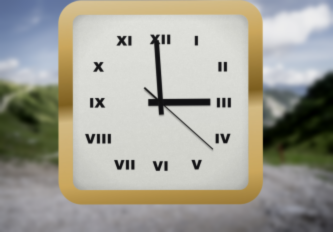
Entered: {"hour": 2, "minute": 59, "second": 22}
